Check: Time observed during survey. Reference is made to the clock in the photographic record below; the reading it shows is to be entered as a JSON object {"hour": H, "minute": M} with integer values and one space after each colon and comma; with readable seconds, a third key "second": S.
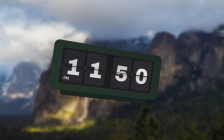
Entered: {"hour": 11, "minute": 50}
